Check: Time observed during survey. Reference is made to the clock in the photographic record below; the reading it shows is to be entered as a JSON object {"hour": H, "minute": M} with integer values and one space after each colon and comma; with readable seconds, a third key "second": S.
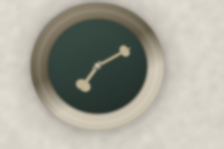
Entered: {"hour": 7, "minute": 10}
